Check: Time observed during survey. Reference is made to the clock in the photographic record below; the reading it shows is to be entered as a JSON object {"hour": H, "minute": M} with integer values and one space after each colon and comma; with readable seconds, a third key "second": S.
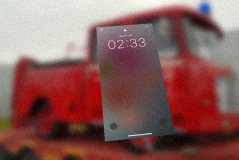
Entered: {"hour": 2, "minute": 33}
